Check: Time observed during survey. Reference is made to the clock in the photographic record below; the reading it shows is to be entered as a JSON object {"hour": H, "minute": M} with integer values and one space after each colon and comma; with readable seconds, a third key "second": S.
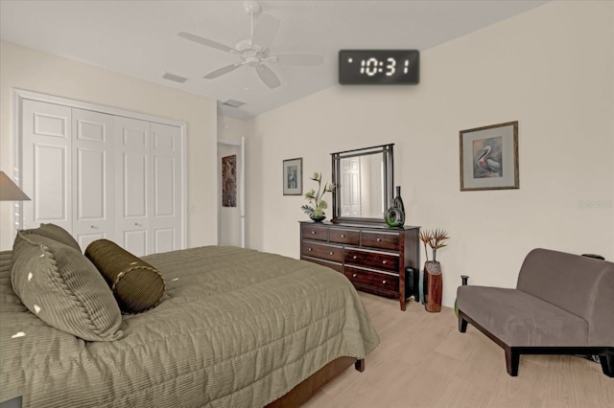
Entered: {"hour": 10, "minute": 31}
